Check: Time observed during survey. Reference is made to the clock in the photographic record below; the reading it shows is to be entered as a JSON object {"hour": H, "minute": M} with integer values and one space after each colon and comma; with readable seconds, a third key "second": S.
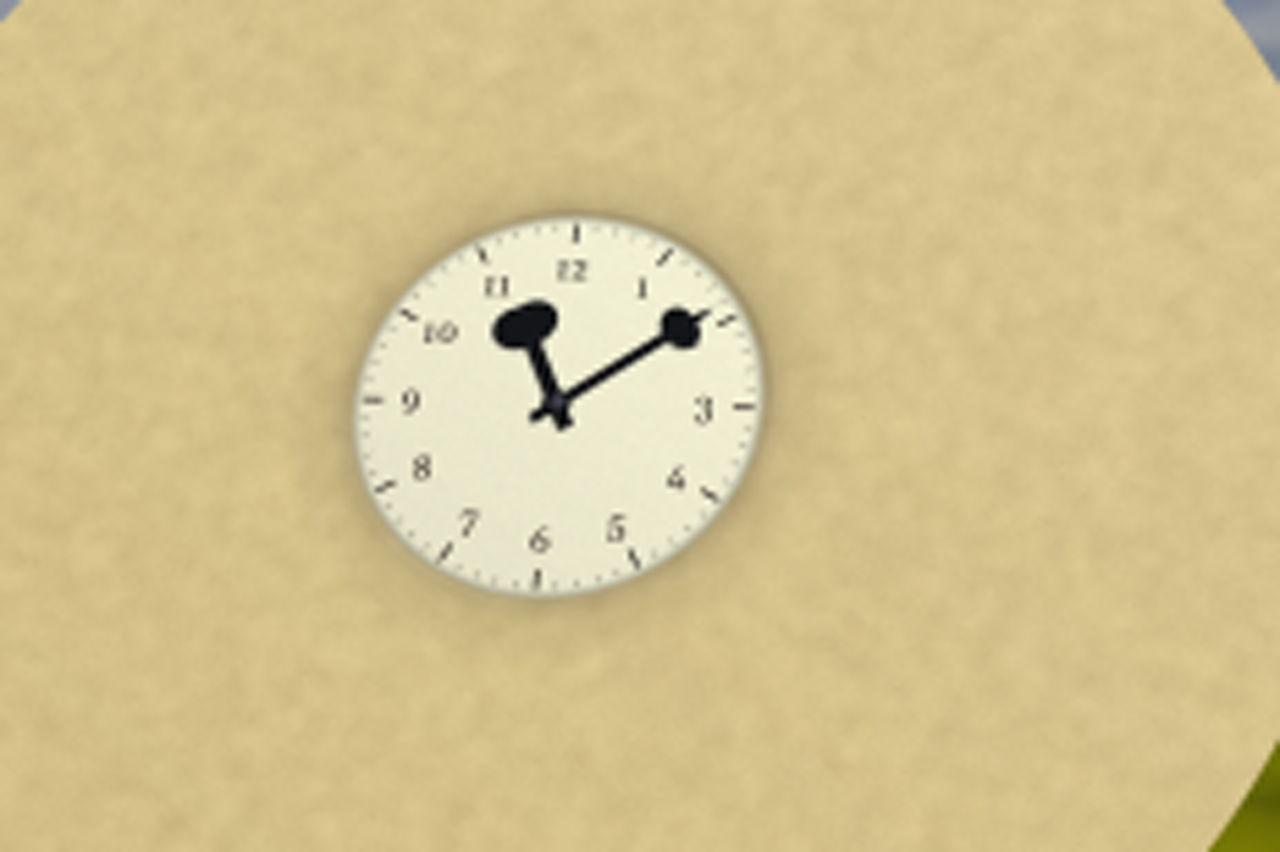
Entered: {"hour": 11, "minute": 9}
